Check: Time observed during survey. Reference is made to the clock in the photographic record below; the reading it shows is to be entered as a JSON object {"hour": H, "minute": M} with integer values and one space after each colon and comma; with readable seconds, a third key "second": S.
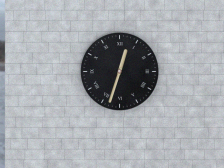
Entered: {"hour": 12, "minute": 33}
